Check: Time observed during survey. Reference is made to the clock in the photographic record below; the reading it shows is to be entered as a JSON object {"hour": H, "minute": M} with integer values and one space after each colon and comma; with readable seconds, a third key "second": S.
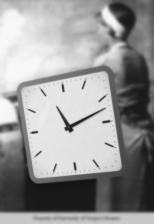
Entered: {"hour": 11, "minute": 12}
